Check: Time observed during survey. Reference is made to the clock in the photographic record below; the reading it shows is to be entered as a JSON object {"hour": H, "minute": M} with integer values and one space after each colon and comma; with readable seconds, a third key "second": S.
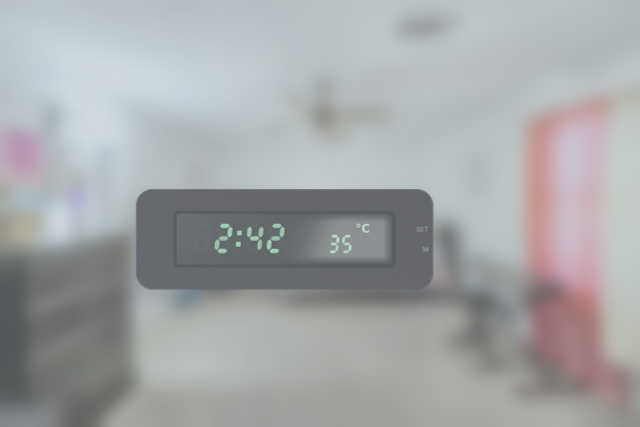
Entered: {"hour": 2, "minute": 42}
